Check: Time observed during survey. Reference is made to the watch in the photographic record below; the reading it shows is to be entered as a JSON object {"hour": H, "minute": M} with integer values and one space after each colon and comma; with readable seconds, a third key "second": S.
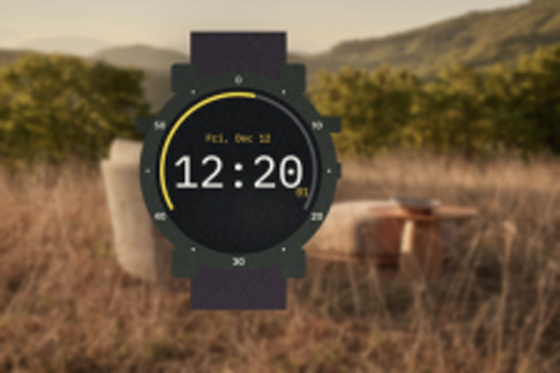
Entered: {"hour": 12, "minute": 20}
